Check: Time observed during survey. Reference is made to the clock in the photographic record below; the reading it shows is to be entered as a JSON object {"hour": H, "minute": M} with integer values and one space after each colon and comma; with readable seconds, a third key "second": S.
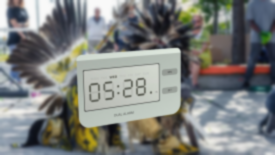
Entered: {"hour": 5, "minute": 28}
